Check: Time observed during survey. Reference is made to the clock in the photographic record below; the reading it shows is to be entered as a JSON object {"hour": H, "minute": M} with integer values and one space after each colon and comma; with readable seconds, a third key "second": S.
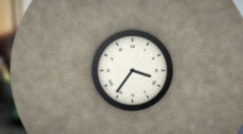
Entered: {"hour": 3, "minute": 36}
